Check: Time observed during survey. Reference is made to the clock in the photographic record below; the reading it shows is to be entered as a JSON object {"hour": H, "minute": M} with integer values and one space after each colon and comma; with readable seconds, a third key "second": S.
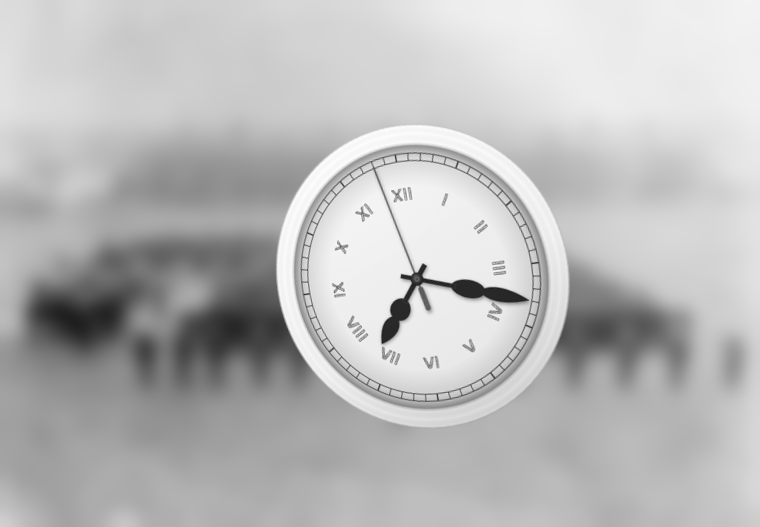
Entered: {"hour": 7, "minute": 17, "second": 58}
